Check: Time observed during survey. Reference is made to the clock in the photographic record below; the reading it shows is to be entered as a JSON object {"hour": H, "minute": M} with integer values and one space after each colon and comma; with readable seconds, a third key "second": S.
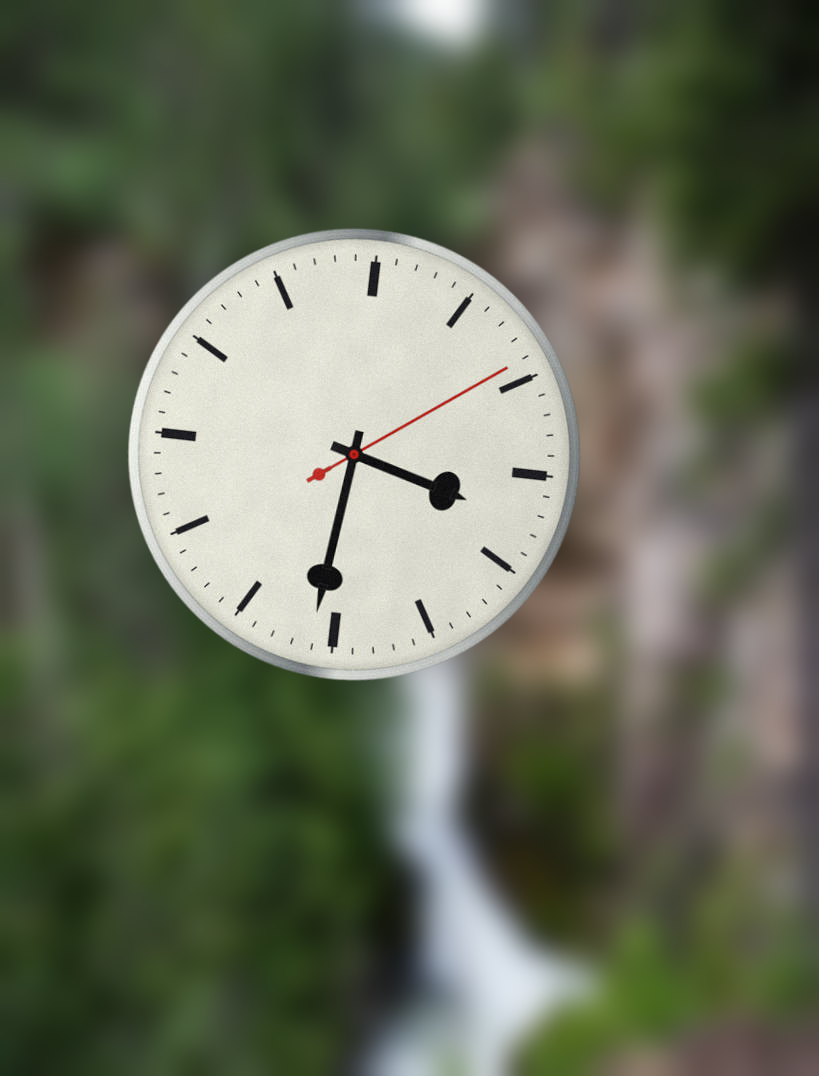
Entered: {"hour": 3, "minute": 31, "second": 9}
